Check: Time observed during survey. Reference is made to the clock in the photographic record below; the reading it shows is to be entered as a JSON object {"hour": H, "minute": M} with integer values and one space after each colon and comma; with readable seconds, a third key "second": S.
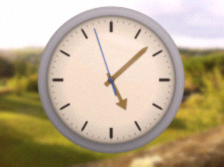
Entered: {"hour": 5, "minute": 7, "second": 57}
